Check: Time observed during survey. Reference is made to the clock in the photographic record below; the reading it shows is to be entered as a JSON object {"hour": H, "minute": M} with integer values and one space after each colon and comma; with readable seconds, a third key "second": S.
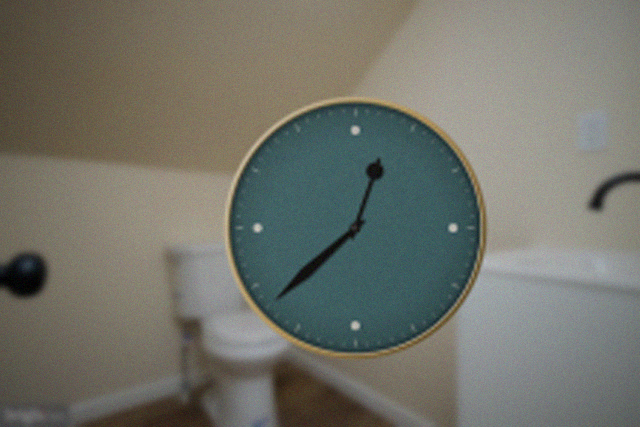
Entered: {"hour": 12, "minute": 38}
